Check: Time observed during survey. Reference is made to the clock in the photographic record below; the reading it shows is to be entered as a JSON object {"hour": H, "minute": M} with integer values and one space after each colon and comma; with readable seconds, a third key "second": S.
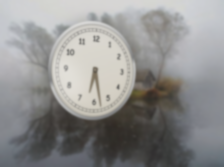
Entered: {"hour": 6, "minute": 28}
